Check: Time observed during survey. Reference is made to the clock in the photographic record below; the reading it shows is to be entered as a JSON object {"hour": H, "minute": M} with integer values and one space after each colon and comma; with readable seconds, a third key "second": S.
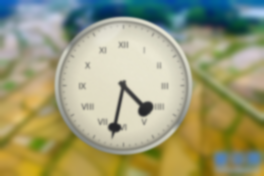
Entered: {"hour": 4, "minute": 32}
